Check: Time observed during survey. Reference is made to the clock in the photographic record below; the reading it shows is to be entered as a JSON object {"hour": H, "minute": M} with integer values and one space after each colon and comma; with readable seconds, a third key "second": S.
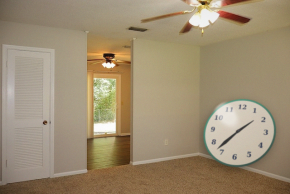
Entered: {"hour": 1, "minute": 37}
